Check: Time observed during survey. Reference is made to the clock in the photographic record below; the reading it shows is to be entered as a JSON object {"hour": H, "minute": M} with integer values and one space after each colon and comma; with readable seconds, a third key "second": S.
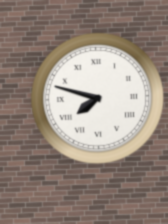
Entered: {"hour": 7, "minute": 48}
